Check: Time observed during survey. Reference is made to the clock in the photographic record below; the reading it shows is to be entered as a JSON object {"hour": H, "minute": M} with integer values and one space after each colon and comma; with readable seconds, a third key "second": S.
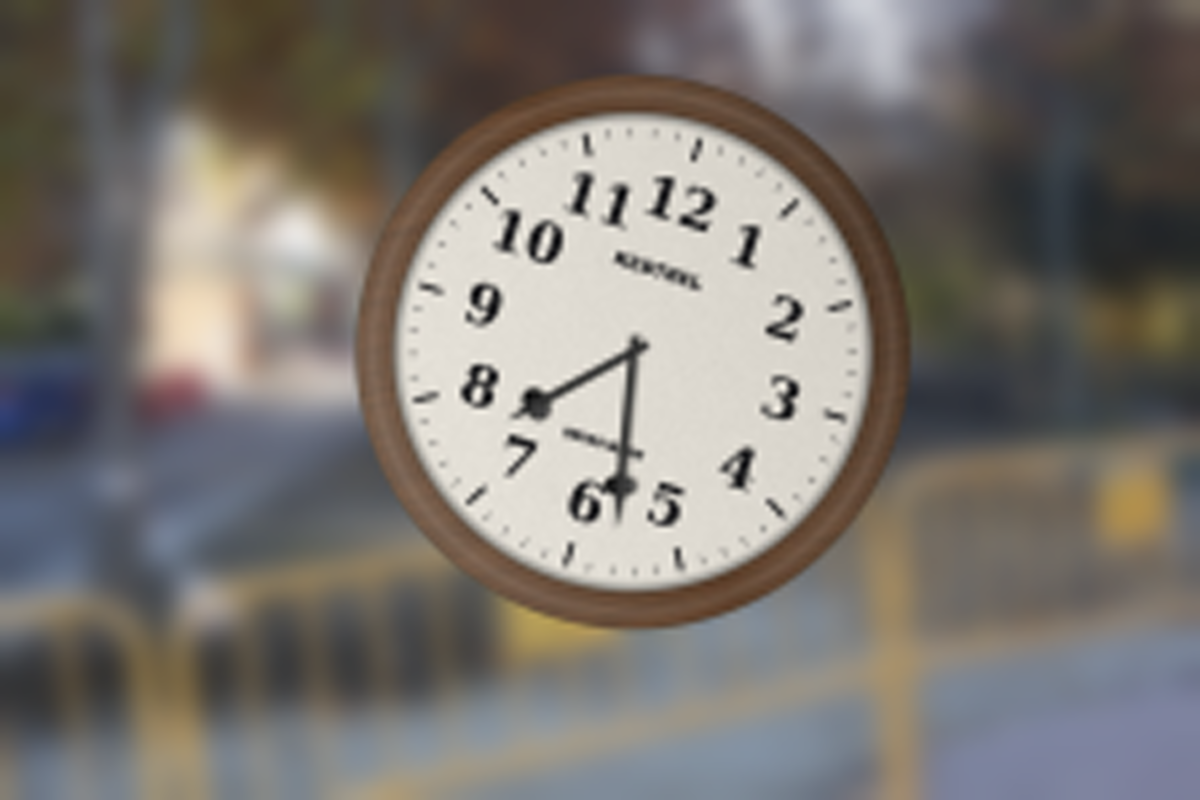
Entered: {"hour": 7, "minute": 28}
